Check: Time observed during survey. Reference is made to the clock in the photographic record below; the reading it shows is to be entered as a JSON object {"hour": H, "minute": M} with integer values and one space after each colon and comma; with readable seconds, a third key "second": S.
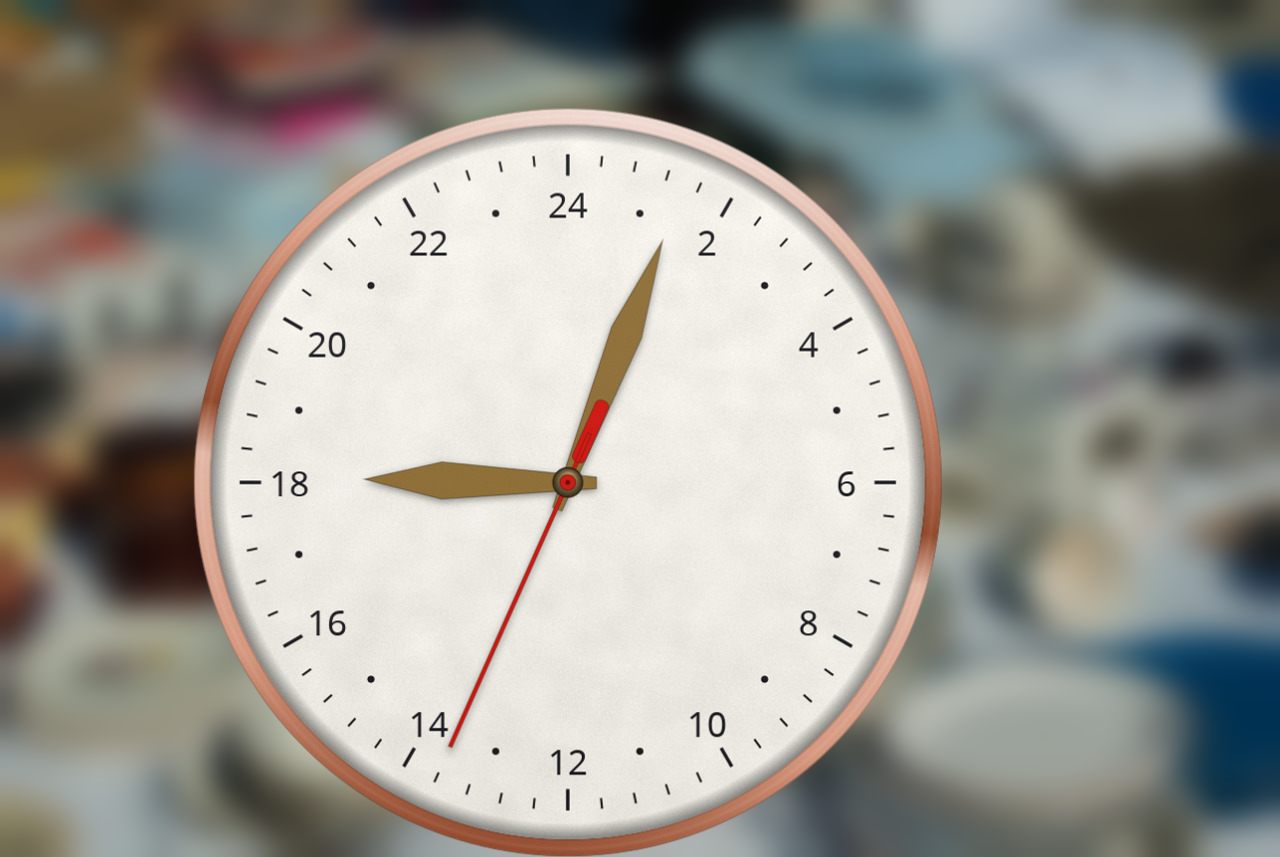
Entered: {"hour": 18, "minute": 3, "second": 34}
